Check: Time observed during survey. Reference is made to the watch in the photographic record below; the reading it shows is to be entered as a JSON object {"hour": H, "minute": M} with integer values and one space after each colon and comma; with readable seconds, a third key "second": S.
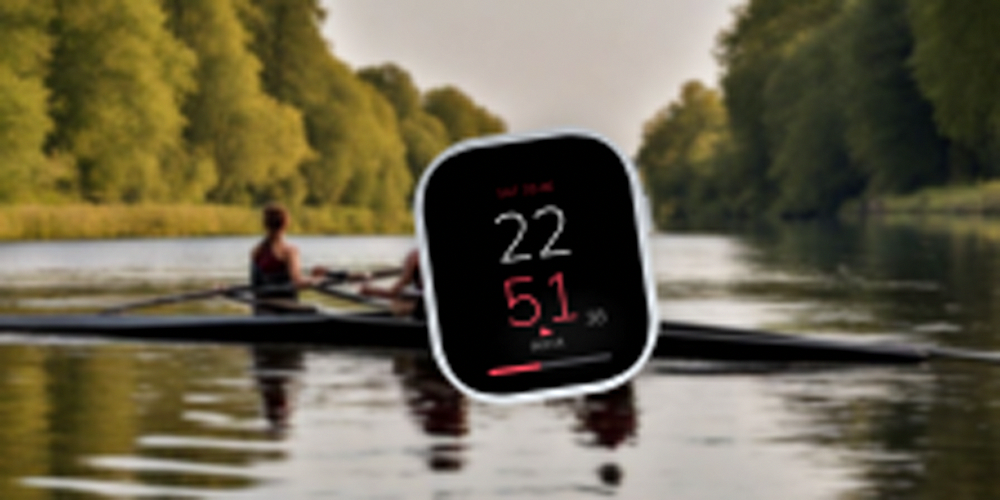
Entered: {"hour": 22, "minute": 51}
